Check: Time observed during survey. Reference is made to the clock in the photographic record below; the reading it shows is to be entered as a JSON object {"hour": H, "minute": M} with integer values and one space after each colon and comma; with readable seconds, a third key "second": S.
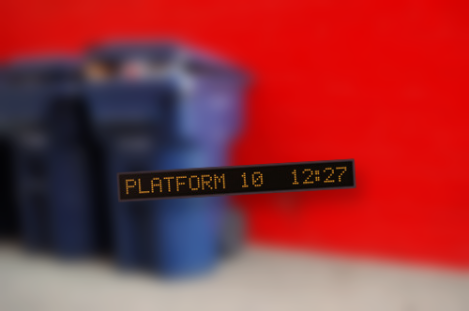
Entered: {"hour": 12, "minute": 27}
